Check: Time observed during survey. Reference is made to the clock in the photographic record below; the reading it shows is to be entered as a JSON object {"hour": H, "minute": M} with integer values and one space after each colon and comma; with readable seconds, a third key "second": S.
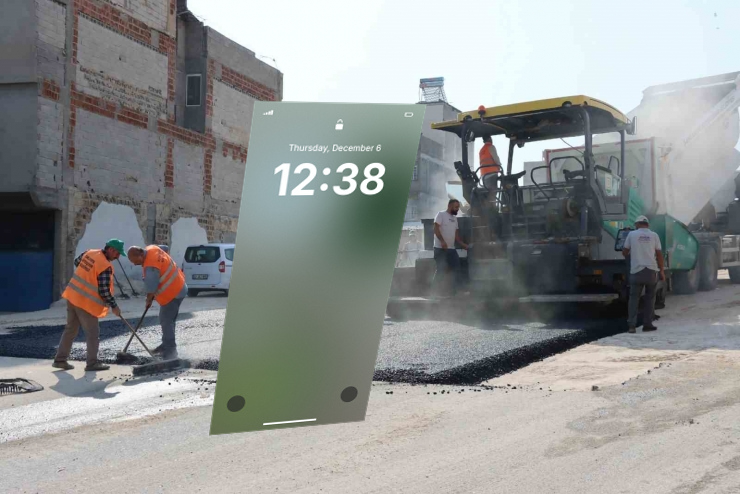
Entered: {"hour": 12, "minute": 38}
